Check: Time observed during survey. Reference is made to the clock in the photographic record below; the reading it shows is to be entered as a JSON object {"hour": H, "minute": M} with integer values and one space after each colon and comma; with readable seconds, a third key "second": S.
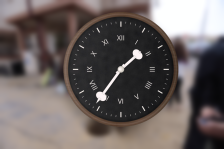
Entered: {"hour": 1, "minute": 36}
